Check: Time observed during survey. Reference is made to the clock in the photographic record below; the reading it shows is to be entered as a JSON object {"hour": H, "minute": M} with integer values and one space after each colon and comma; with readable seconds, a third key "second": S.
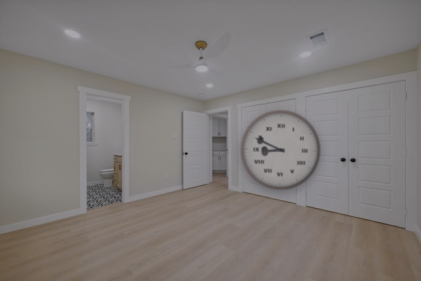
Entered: {"hour": 8, "minute": 49}
